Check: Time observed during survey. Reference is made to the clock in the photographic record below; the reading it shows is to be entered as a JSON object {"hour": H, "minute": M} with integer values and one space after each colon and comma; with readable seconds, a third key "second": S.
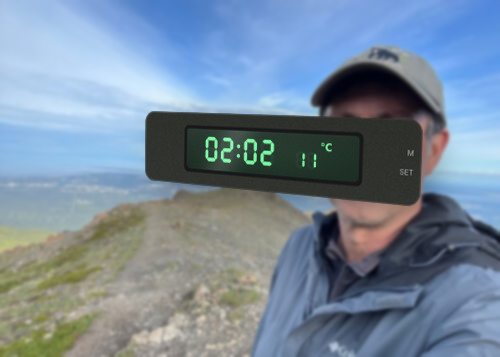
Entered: {"hour": 2, "minute": 2}
